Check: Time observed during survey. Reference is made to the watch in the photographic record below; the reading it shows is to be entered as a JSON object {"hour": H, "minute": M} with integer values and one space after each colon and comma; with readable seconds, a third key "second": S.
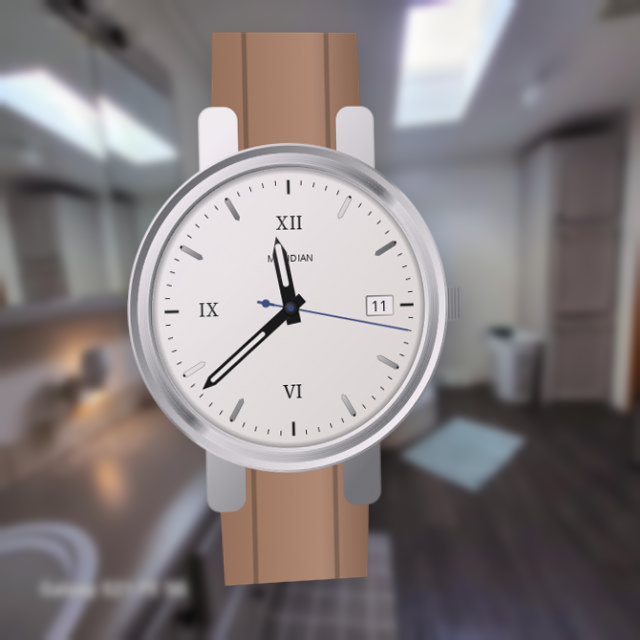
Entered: {"hour": 11, "minute": 38, "second": 17}
